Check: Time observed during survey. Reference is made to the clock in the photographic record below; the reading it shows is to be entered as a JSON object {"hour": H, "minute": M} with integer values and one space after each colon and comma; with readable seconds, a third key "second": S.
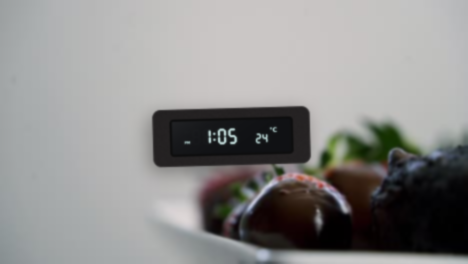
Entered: {"hour": 1, "minute": 5}
